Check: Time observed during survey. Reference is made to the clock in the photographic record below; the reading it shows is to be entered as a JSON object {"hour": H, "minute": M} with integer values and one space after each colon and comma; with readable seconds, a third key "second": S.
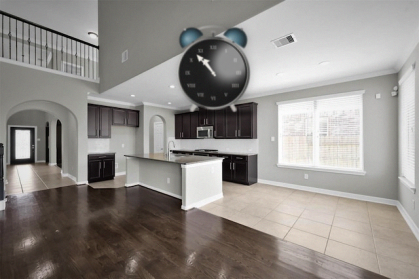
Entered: {"hour": 10, "minute": 53}
